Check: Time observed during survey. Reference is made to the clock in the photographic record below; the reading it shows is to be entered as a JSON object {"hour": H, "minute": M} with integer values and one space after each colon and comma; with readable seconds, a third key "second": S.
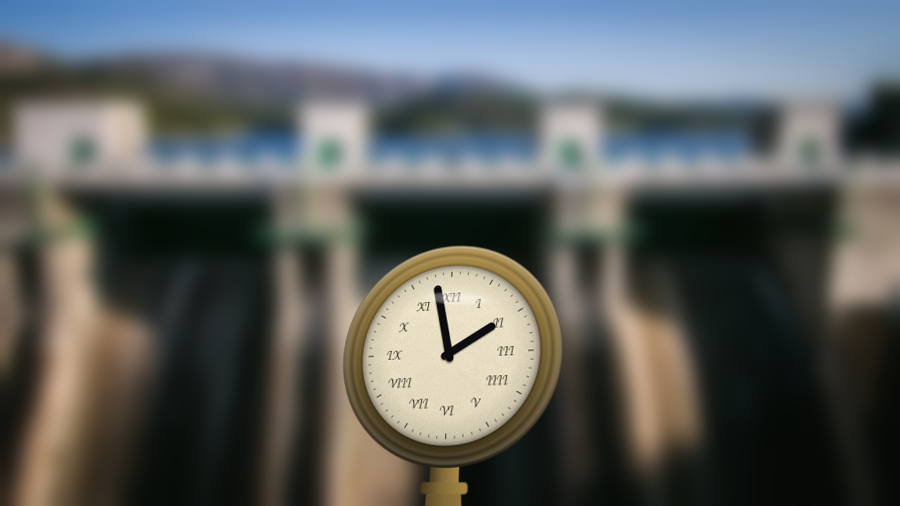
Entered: {"hour": 1, "minute": 58}
